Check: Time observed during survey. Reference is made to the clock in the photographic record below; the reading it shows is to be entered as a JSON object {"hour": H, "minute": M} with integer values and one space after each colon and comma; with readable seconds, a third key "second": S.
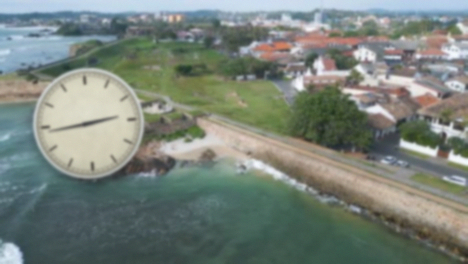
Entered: {"hour": 2, "minute": 44}
